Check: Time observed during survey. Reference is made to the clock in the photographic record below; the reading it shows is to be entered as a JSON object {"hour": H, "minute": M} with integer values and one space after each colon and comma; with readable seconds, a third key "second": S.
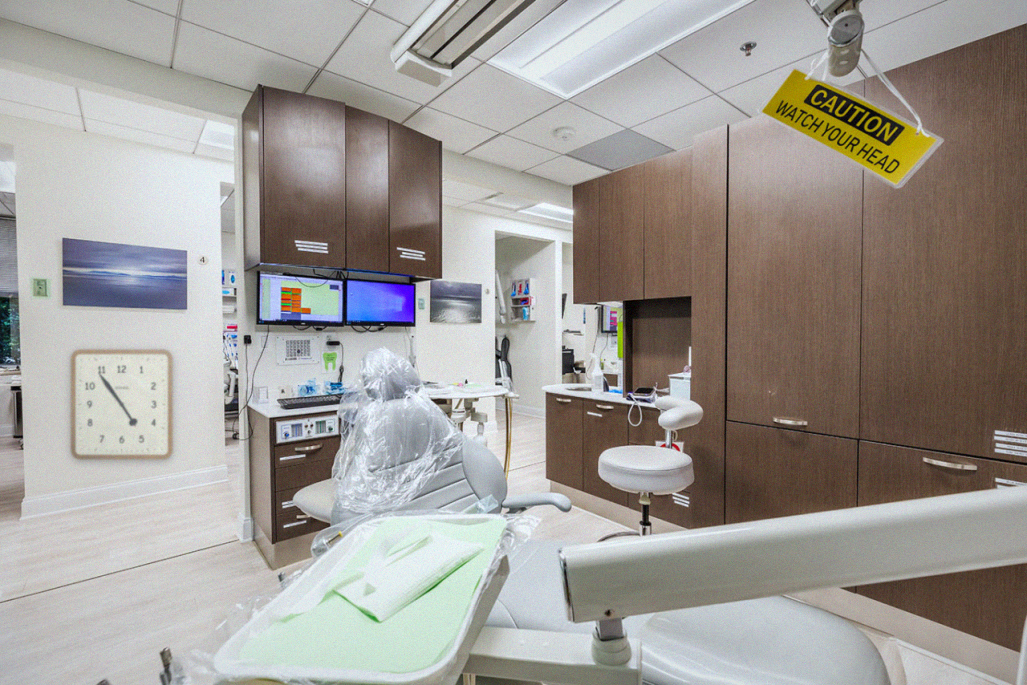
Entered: {"hour": 4, "minute": 54}
